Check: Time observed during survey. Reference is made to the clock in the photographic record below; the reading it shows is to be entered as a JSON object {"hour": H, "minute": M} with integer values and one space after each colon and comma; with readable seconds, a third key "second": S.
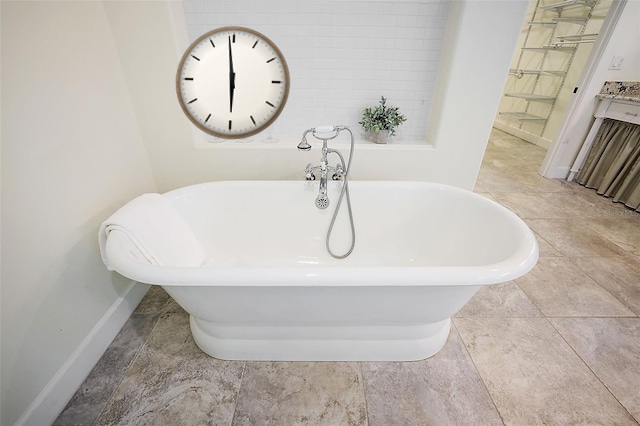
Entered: {"hour": 5, "minute": 59}
